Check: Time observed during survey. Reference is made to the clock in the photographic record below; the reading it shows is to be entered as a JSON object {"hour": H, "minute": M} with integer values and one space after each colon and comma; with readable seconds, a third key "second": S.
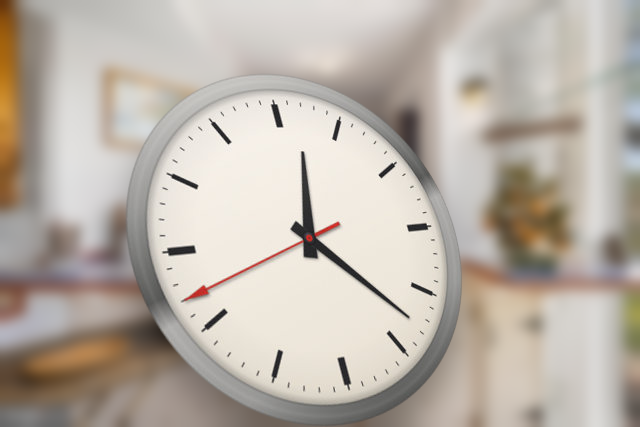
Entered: {"hour": 12, "minute": 22, "second": 42}
